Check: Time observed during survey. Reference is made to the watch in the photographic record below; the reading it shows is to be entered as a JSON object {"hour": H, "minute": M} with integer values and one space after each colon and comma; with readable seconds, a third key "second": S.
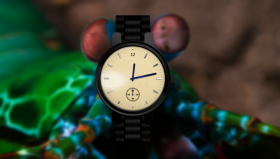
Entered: {"hour": 12, "minute": 13}
